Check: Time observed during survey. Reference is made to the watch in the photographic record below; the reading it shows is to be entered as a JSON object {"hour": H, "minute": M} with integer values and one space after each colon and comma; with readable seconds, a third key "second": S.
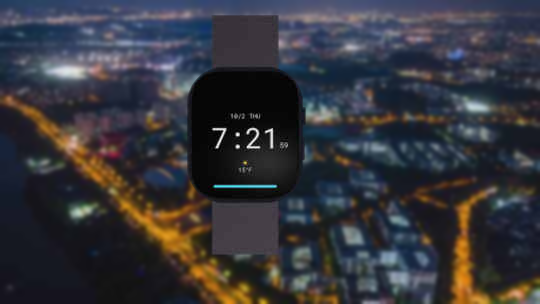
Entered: {"hour": 7, "minute": 21}
